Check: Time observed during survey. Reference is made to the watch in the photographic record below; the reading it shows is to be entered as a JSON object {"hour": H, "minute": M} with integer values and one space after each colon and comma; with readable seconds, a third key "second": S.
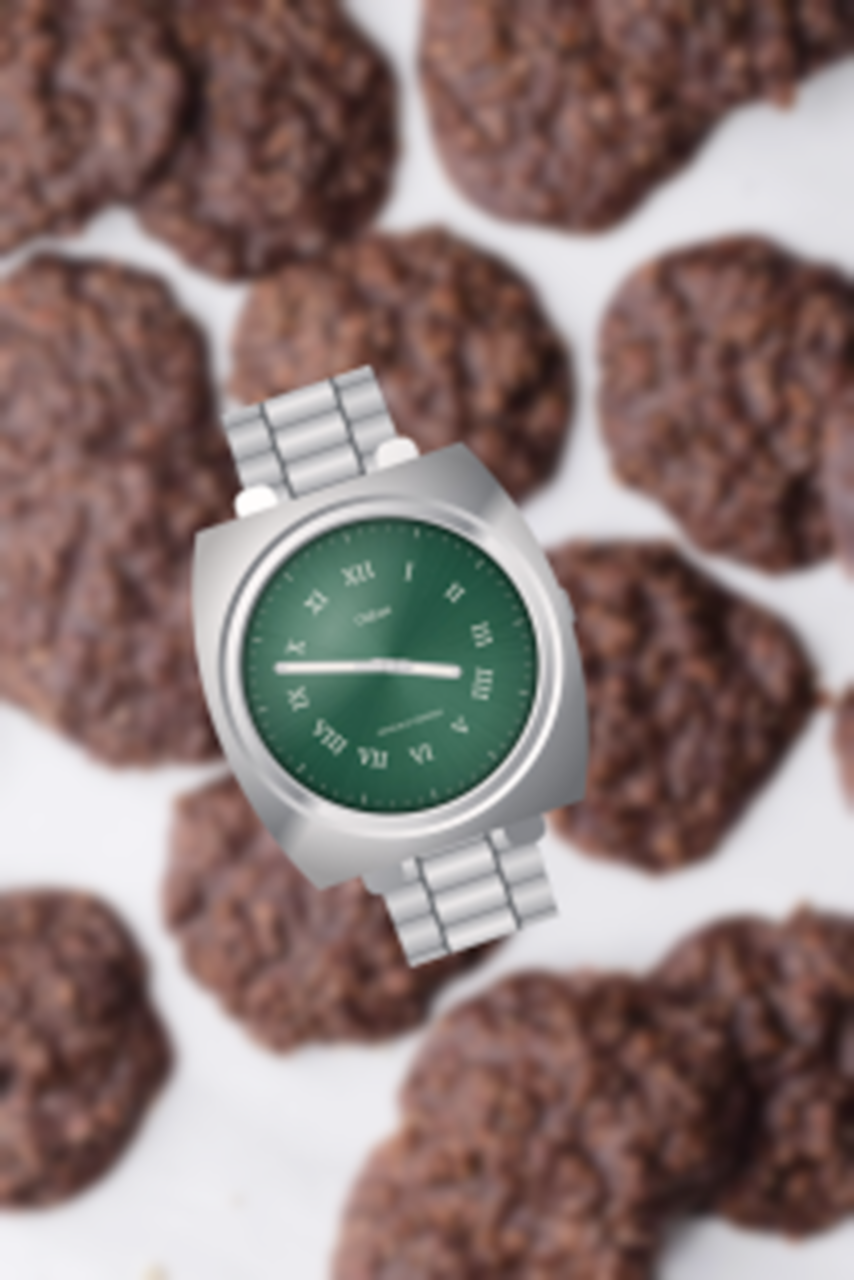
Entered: {"hour": 3, "minute": 48}
